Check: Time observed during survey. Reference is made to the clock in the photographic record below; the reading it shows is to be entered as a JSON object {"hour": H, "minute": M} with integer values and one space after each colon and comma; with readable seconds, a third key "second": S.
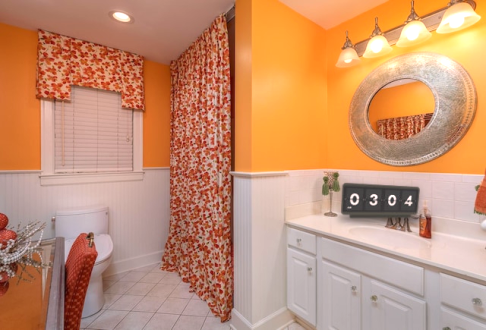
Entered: {"hour": 3, "minute": 4}
